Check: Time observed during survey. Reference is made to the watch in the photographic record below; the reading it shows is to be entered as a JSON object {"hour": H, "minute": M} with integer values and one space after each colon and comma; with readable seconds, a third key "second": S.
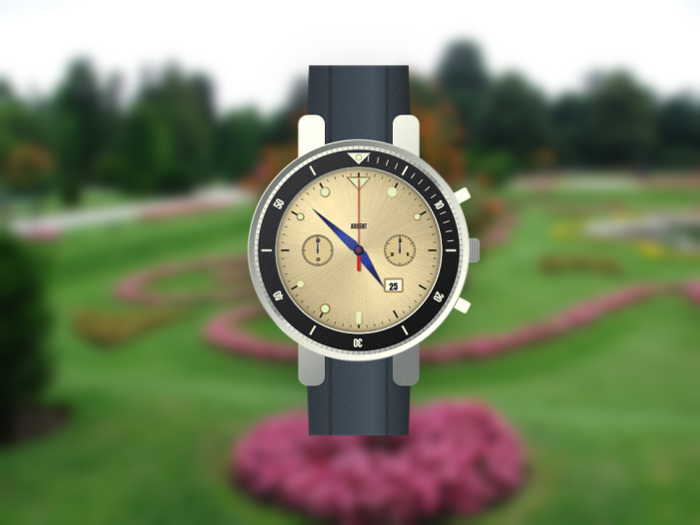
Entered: {"hour": 4, "minute": 52}
